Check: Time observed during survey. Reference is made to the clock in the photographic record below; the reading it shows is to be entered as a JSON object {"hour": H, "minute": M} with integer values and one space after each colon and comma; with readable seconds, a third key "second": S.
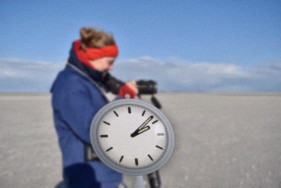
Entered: {"hour": 2, "minute": 8}
